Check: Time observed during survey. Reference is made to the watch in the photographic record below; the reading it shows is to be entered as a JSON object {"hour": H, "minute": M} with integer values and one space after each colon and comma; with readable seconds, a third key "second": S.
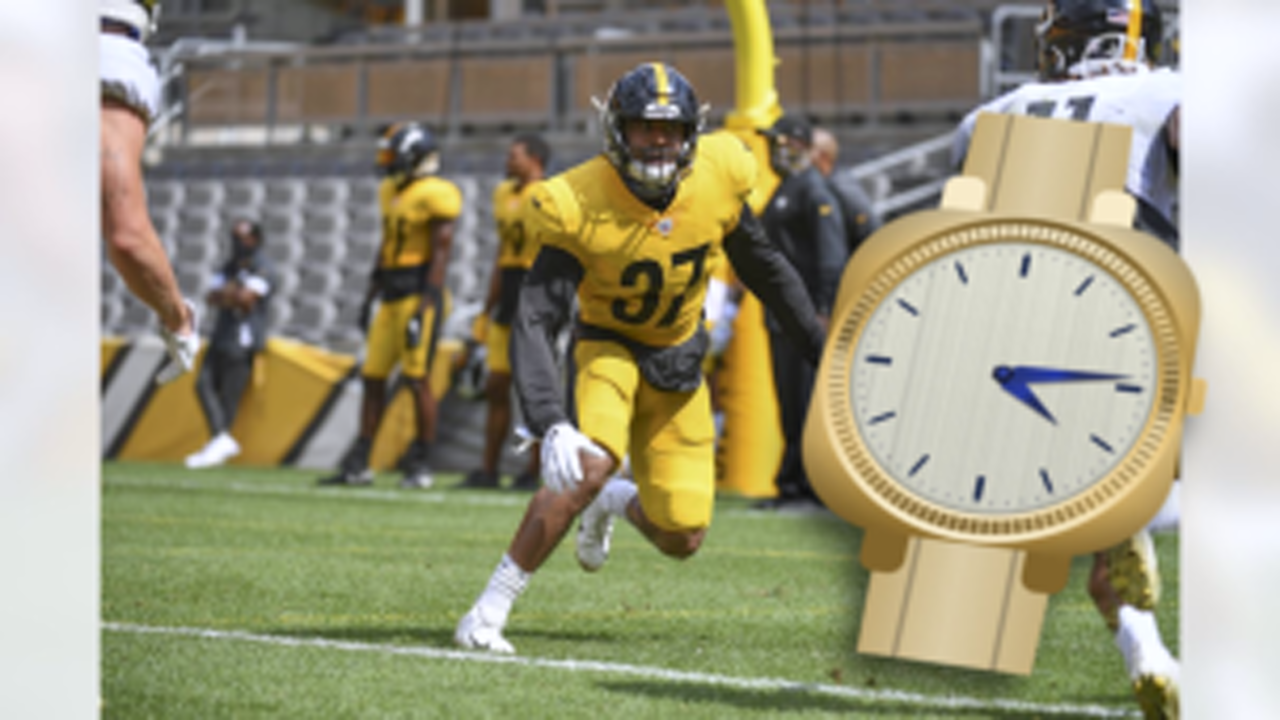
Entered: {"hour": 4, "minute": 14}
